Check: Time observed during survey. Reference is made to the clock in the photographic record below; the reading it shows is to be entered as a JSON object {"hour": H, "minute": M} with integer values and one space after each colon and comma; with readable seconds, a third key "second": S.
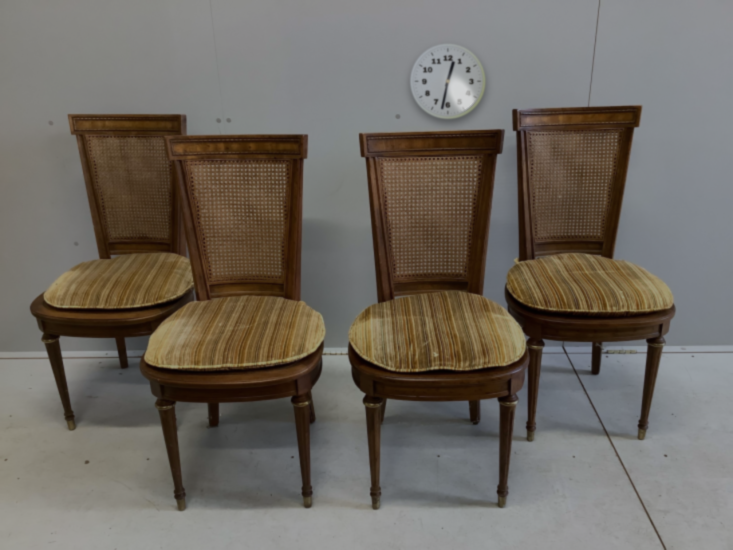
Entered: {"hour": 12, "minute": 32}
